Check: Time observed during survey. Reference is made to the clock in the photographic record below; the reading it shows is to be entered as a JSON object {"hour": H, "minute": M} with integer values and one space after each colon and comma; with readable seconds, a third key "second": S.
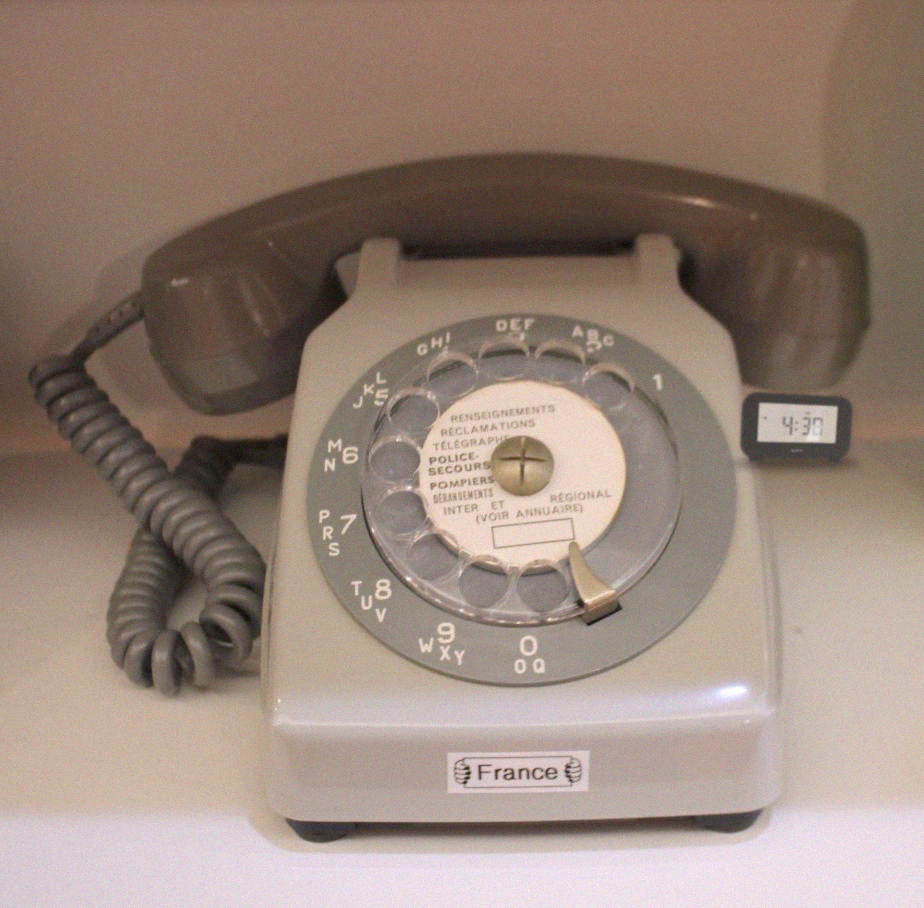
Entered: {"hour": 4, "minute": 38}
